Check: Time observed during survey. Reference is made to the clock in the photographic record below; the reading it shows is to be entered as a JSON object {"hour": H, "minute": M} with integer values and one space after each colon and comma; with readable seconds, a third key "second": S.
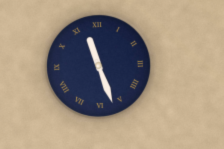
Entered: {"hour": 11, "minute": 27}
